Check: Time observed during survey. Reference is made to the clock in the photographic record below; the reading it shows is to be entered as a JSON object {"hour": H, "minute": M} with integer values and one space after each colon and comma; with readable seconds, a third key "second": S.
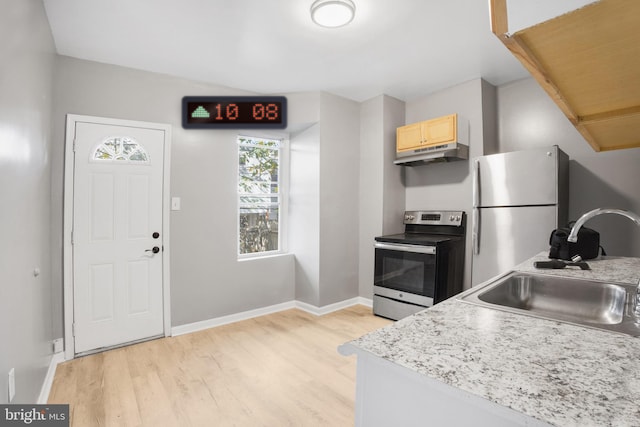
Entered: {"hour": 10, "minute": 8}
